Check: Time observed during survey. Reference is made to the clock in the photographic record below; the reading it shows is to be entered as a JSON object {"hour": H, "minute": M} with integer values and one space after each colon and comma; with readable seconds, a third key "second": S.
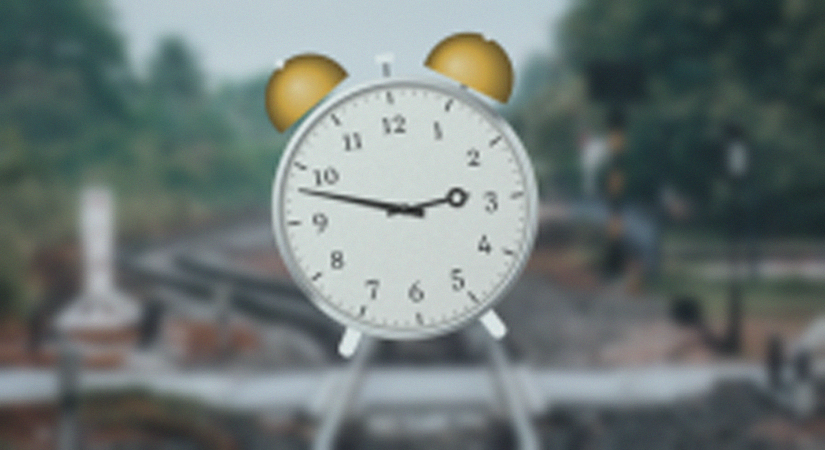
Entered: {"hour": 2, "minute": 48}
